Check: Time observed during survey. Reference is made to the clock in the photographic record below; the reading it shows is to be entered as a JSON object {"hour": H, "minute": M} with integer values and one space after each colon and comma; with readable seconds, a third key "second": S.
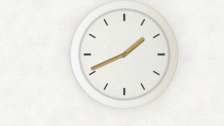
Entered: {"hour": 1, "minute": 41}
